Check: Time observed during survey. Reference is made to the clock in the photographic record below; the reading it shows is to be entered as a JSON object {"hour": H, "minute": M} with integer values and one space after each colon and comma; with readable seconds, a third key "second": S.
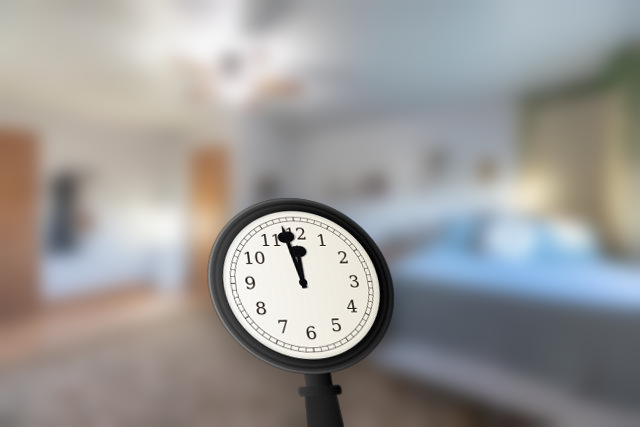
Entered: {"hour": 11, "minute": 58}
